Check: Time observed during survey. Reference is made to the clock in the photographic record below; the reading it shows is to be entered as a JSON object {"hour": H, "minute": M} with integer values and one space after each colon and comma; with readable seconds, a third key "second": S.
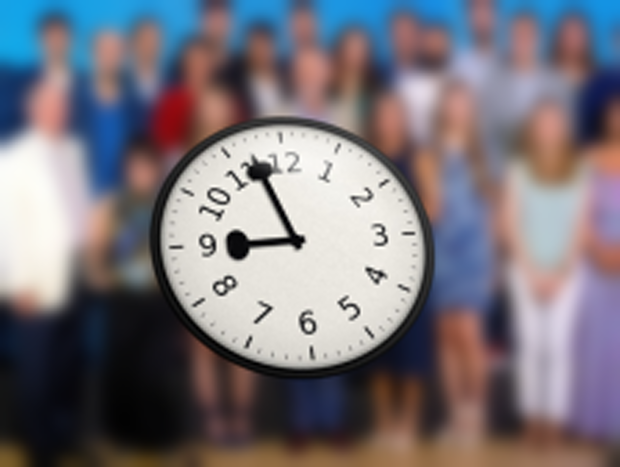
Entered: {"hour": 8, "minute": 57}
